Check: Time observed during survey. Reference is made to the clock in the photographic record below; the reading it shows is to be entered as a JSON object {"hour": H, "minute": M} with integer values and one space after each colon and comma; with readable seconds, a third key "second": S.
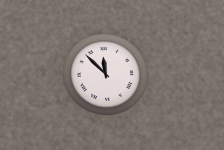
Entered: {"hour": 11, "minute": 53}
